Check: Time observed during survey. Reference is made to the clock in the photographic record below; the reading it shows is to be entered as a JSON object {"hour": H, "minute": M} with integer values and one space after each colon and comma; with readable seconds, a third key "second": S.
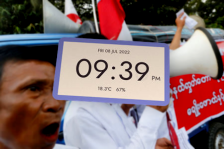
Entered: {"hour": 9, "minute": 39}
